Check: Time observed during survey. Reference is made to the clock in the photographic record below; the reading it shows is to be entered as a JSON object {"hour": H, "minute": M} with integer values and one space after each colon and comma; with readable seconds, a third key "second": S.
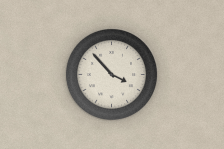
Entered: {"hour": 3, "minute": 53}
